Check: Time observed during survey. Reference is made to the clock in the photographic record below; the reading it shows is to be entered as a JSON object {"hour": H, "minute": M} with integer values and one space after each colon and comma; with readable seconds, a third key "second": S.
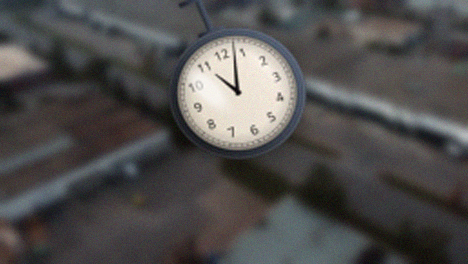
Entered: {"hour": 11, "minute": 3}
